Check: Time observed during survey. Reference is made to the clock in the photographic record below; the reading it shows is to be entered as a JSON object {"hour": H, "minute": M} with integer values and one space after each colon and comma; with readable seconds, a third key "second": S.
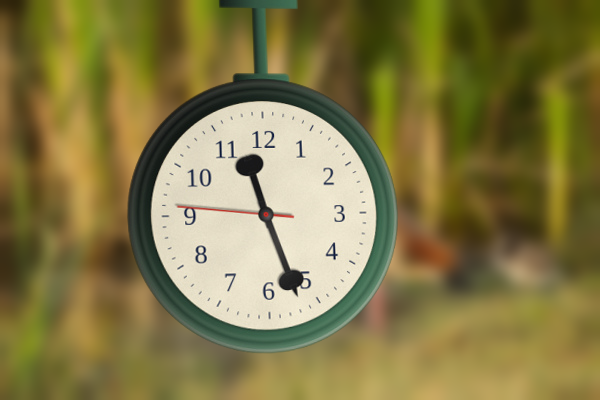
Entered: {"hour": 11, "minute": 26, "second": 46}
